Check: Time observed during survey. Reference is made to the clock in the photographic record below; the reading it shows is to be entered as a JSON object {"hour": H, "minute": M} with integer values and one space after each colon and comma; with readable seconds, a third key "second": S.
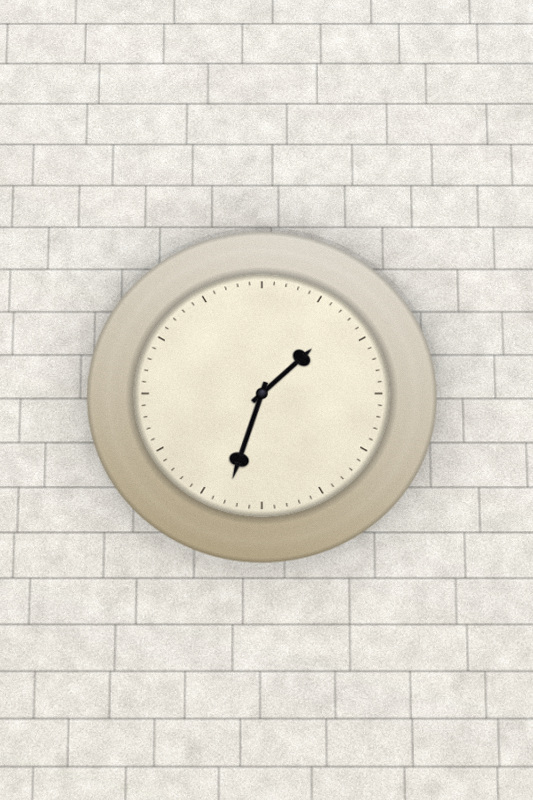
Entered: {"hour": 1, "minute": 33}
